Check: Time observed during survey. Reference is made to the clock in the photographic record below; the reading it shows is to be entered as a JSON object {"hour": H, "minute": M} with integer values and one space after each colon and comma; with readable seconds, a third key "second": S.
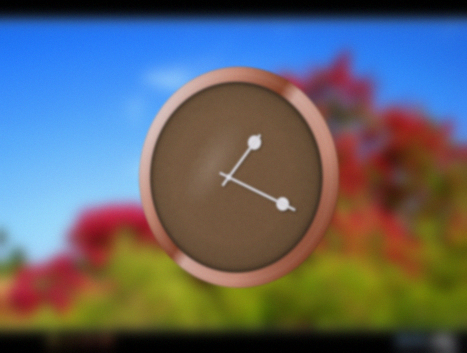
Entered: {"hour": 1, "minute": 19}
